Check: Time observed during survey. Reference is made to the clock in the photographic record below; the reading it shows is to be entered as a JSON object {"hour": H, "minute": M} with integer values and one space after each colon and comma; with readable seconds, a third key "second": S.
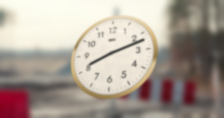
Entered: {"hour": 8, "minute": 12}
